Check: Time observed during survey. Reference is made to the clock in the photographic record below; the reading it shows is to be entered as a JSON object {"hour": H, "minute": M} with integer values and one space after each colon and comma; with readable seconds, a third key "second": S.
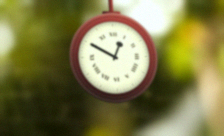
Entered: {"hour": 12, "minute": 50}
